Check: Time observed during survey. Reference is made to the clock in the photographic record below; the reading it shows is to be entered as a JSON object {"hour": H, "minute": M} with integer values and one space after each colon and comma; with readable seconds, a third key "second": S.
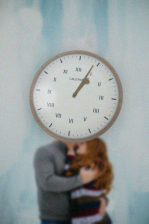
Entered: {"hour": 1, "minute": 4}
